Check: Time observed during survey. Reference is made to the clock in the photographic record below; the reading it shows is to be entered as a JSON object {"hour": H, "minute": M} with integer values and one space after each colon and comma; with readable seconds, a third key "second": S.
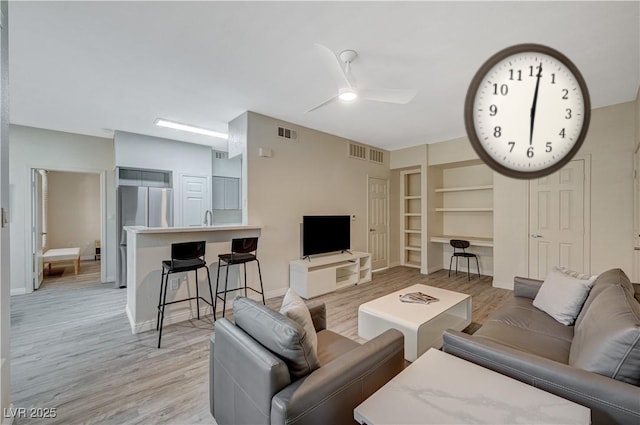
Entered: {"hour": 6, "minute": 1}
